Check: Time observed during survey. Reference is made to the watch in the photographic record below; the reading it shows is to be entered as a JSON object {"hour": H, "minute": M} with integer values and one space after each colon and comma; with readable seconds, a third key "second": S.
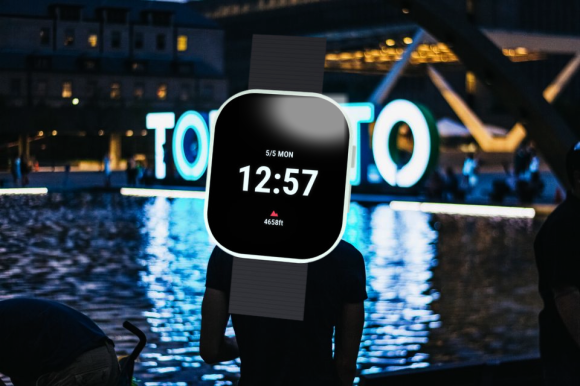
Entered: {"hour": 12, "minute": 57}
